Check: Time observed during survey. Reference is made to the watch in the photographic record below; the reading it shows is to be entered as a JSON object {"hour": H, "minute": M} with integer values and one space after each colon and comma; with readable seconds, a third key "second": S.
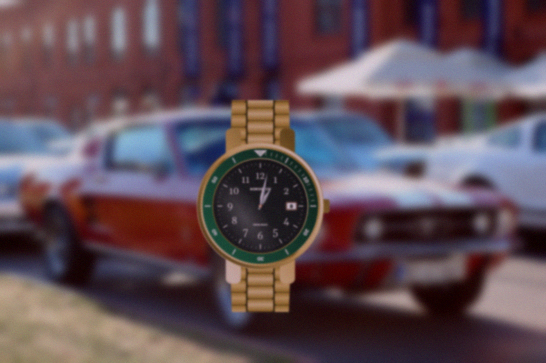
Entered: {"hour": 1, "minute": 2}
